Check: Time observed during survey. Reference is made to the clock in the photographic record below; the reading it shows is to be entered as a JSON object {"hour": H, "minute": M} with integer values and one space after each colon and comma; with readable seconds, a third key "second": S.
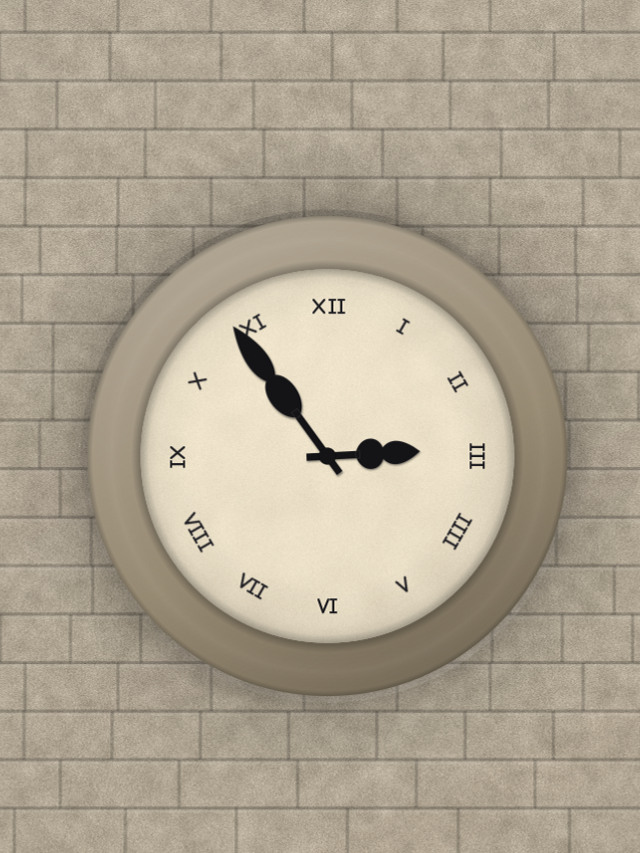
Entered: {"hour": 2, "minute": 54}
